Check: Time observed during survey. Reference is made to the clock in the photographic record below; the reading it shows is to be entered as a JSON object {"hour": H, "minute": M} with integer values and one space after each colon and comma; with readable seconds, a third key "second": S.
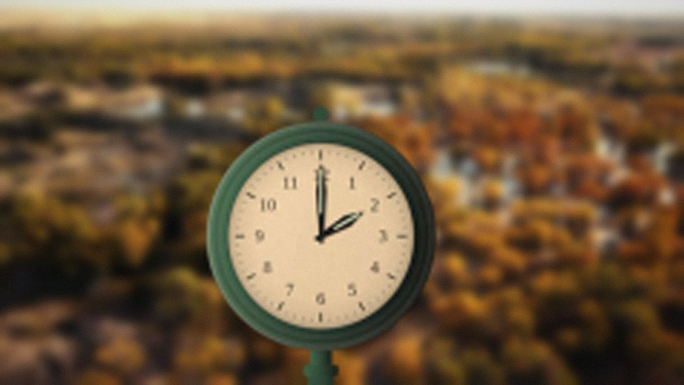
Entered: {"hour": 2, "minute": 0}
